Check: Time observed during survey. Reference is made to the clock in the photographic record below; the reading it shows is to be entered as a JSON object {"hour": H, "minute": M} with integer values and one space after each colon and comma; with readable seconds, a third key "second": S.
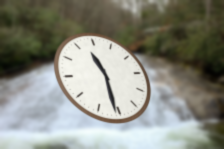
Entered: {"hour": 11, "minute": 31}
